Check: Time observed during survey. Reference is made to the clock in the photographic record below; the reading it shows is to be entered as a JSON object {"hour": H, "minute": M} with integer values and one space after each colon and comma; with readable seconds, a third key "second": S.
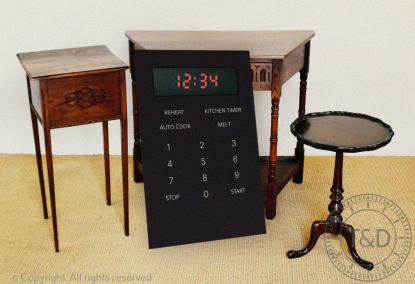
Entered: {"hour": 12, "minute": 34}
